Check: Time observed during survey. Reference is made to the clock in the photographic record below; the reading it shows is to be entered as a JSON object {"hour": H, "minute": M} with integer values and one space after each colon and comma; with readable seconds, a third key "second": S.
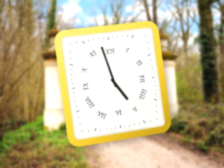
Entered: {"hour": 4, "minute": 58}
